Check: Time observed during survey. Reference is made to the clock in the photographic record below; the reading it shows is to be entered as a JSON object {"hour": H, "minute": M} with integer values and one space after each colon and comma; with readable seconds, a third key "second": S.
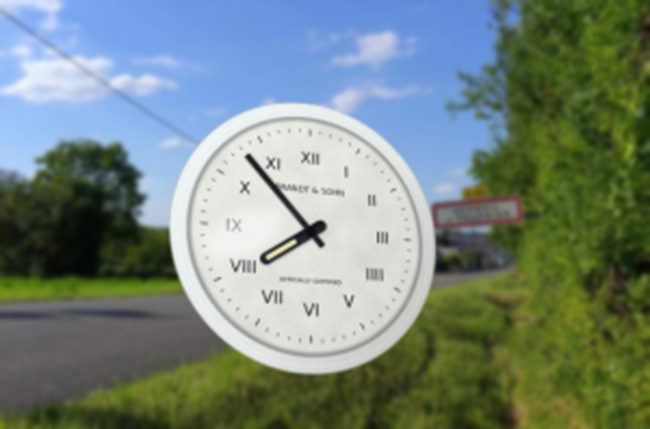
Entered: {"hour": 7, "minute": 53}
